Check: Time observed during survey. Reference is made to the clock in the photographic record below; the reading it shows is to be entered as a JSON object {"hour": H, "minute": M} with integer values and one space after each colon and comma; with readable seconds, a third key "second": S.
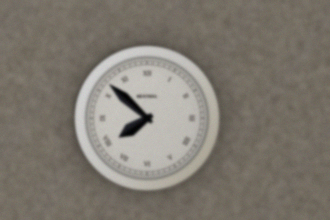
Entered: {"hour": 7, "minute": 52}
